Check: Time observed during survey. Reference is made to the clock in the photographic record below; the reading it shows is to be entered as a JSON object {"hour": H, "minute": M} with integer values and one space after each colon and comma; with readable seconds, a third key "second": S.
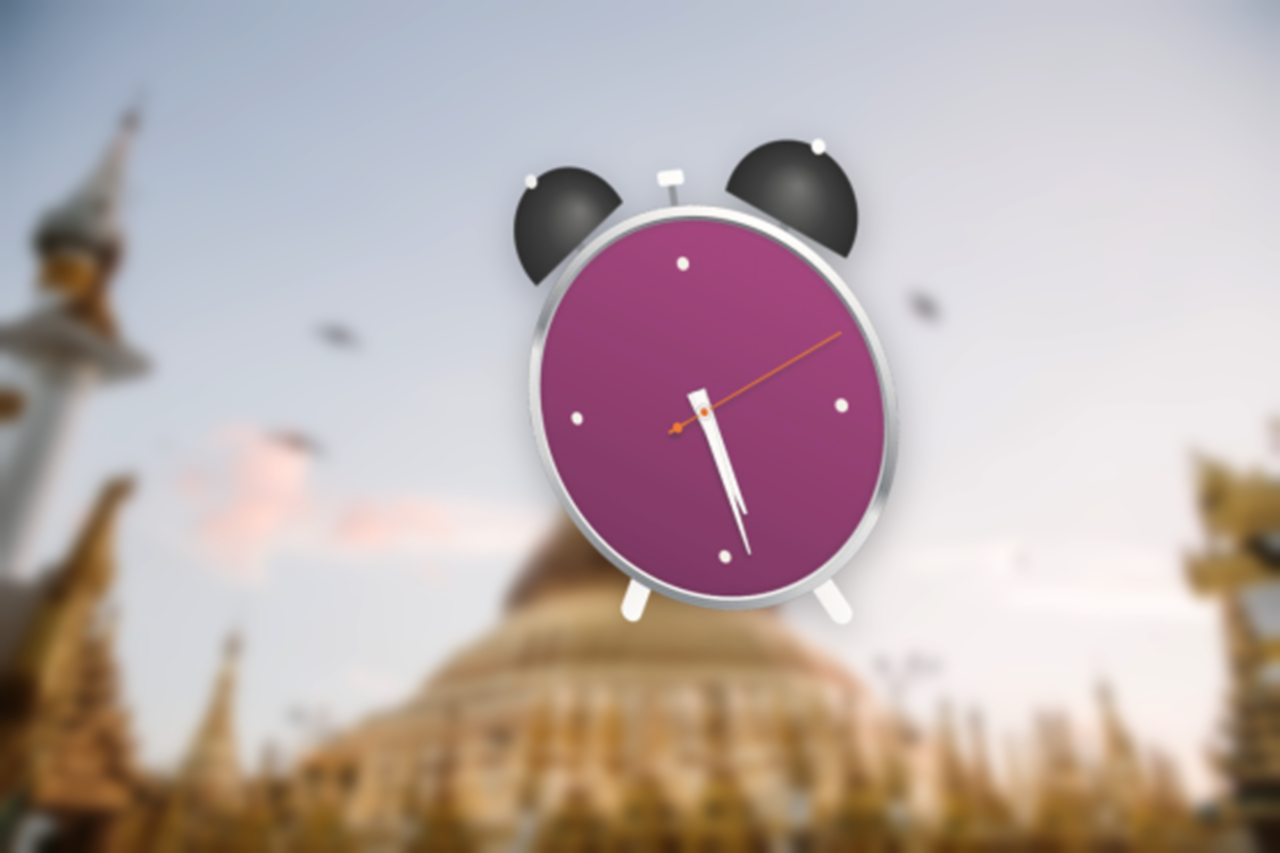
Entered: {"hour": 5, "minute": 28, "second": 11}
